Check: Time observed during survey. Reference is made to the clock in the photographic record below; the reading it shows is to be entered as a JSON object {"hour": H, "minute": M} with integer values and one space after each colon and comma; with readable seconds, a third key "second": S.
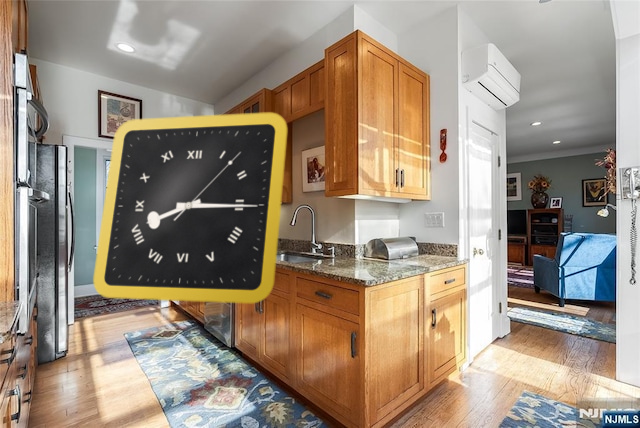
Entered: {"hour": 8, "minute": 15, "second": 7}
